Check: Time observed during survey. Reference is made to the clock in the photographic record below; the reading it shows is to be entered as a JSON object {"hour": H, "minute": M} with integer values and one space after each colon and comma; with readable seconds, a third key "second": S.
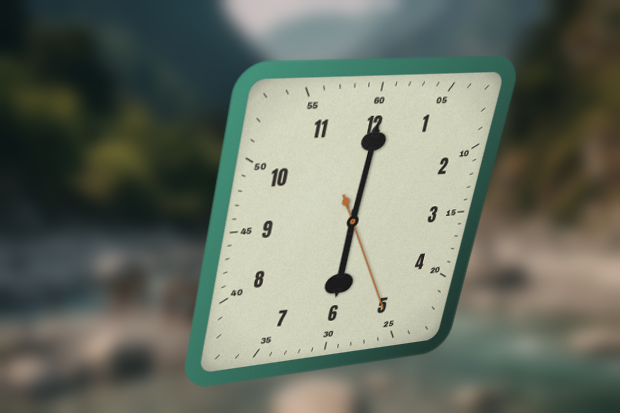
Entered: {"hour": 6, "minute": 0, "second": 25}
